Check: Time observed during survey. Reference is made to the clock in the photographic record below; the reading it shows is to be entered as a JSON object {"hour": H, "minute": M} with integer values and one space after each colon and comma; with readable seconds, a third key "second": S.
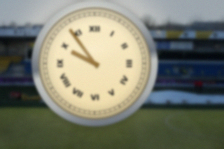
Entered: {"hour": 9, "minute": 54}
